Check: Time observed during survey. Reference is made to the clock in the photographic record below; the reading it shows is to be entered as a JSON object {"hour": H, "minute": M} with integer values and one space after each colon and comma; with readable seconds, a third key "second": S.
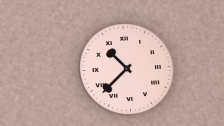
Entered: {"hour": 10, "minute": 38}
